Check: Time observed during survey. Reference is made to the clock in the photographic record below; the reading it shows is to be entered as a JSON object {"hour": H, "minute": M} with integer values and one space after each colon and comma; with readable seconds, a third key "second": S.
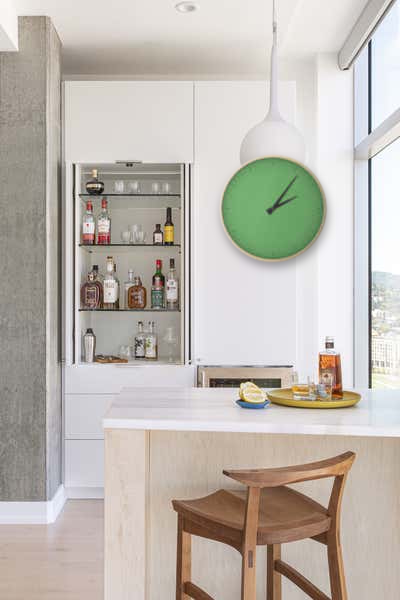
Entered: {"hour": 2, "minute": 6}
